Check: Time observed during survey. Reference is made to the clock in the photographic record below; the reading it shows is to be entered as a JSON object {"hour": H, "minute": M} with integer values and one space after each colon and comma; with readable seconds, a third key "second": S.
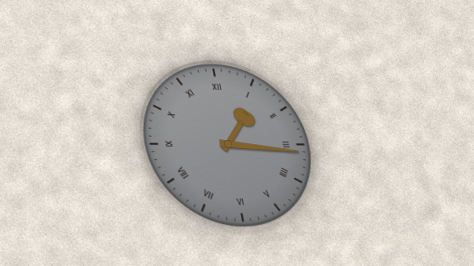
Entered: {"hour": 1, "minute": 16}
